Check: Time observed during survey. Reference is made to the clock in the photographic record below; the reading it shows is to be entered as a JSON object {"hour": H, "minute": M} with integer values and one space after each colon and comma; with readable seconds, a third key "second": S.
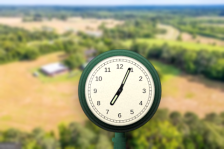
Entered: {"hour": 7, "minute": 4}
